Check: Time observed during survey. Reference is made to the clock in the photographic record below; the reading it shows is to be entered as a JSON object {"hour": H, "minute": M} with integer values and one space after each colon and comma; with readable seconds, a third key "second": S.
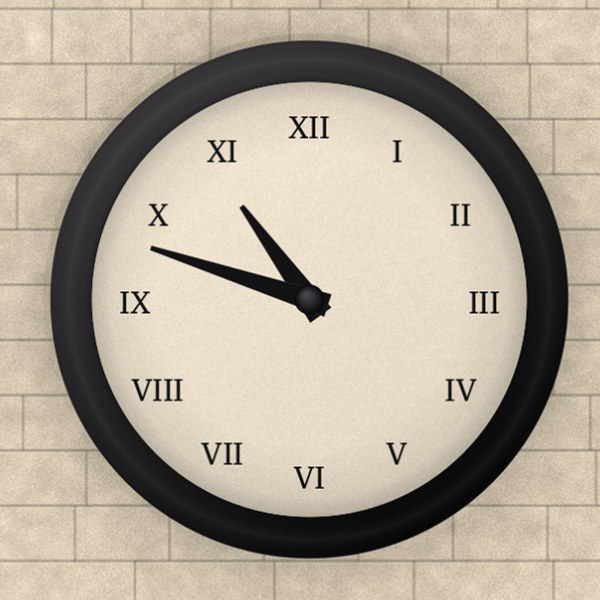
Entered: {"hour": 10, "minute": 48}
